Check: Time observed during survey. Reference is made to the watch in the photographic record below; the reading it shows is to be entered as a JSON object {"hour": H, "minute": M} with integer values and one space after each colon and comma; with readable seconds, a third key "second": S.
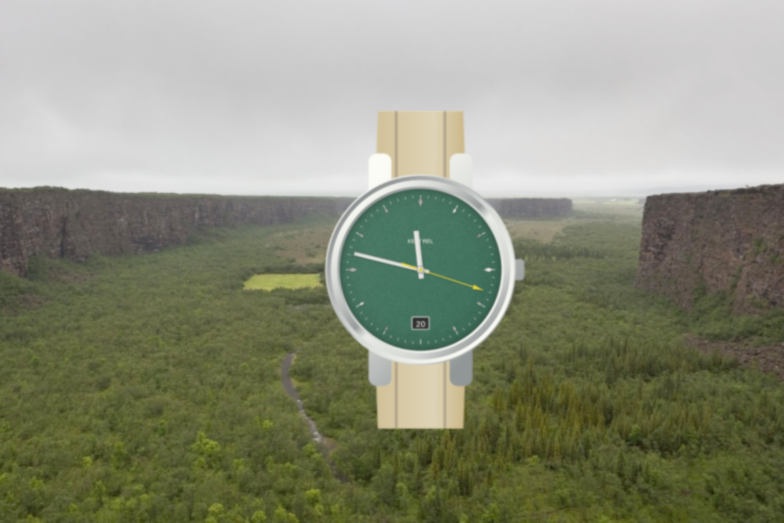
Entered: {"hour": 11, "minute": 47, "second": 18}
